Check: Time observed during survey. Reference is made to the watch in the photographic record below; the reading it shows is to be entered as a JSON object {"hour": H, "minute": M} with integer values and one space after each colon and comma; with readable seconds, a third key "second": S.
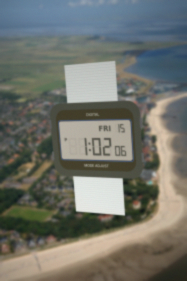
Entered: {"hour": 1, "minute": 2, "second": 6}
